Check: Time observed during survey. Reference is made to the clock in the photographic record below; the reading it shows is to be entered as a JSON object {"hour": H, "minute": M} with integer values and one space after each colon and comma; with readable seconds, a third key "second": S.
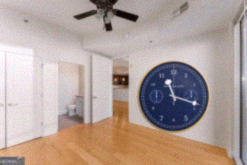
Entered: {"hour": 11, "minute": 18}
